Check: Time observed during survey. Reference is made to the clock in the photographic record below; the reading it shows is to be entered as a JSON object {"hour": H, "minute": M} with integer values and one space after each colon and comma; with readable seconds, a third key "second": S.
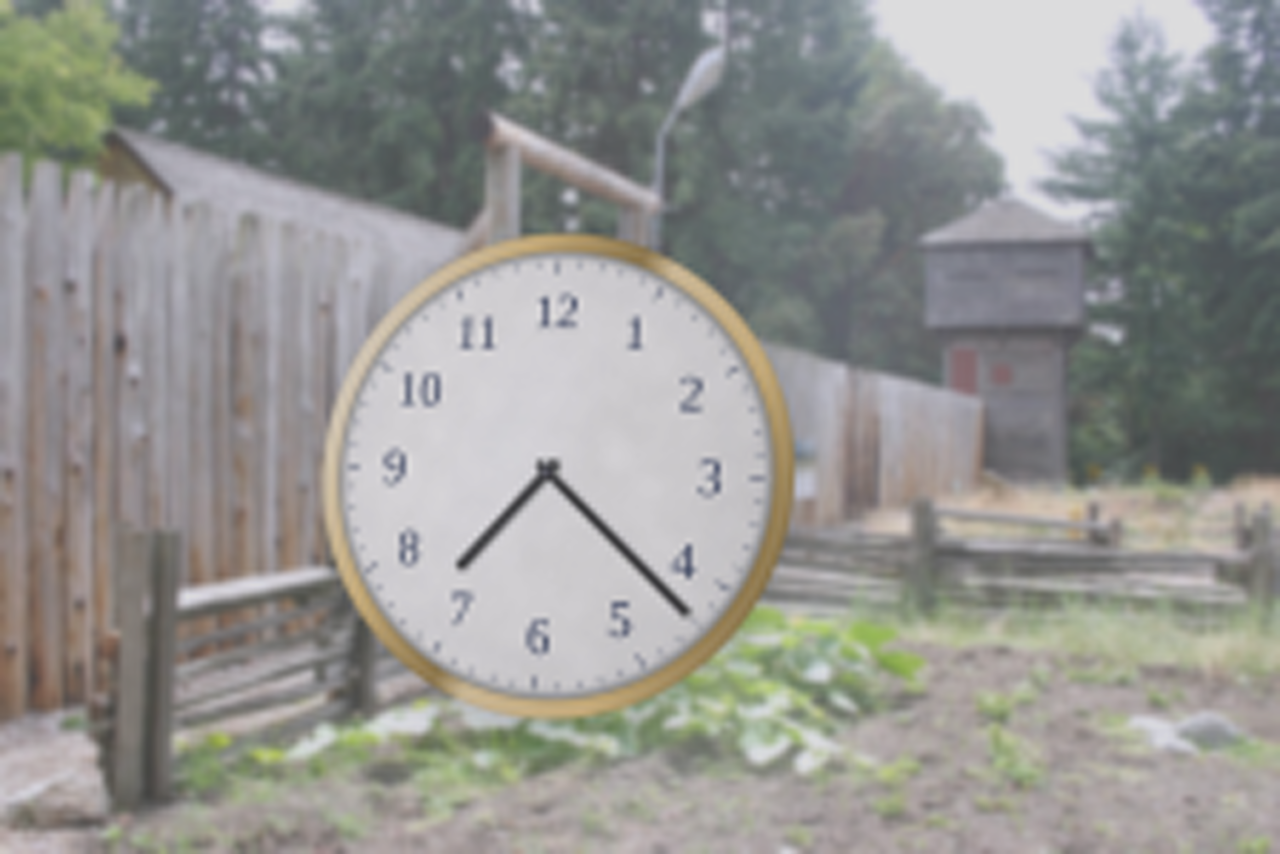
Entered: {"hour": 7, "minute": 22}
